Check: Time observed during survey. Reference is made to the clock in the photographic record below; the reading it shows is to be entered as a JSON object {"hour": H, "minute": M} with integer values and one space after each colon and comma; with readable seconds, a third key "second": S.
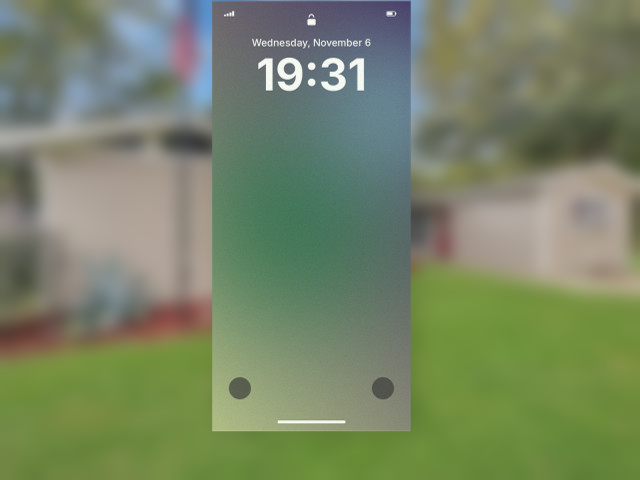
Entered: {"hour": 19, "minute": 31}
